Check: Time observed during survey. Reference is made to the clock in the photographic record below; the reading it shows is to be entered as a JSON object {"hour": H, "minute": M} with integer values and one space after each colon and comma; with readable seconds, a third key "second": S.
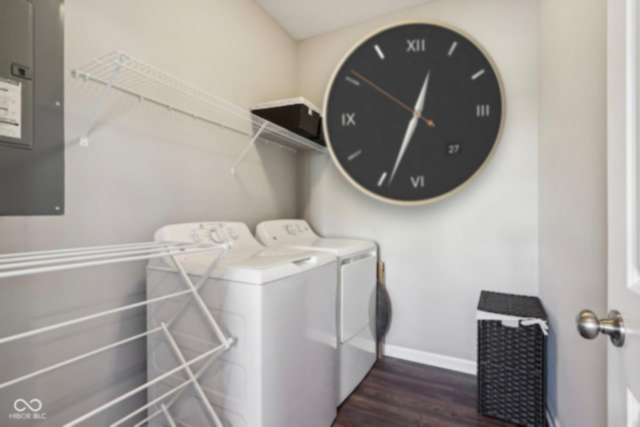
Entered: {"hour": 12, "minute": 33, "second": 51}
